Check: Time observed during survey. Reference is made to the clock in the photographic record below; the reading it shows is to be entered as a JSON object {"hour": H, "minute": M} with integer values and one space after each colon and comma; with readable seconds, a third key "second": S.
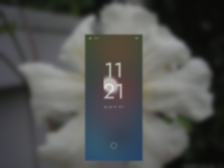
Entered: {"hour": 11, "minute": 21}
